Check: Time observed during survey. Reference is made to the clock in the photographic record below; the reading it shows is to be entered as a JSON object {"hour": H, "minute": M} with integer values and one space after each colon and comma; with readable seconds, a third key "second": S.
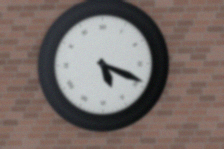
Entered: {"hour": 5, "minute": 19}
